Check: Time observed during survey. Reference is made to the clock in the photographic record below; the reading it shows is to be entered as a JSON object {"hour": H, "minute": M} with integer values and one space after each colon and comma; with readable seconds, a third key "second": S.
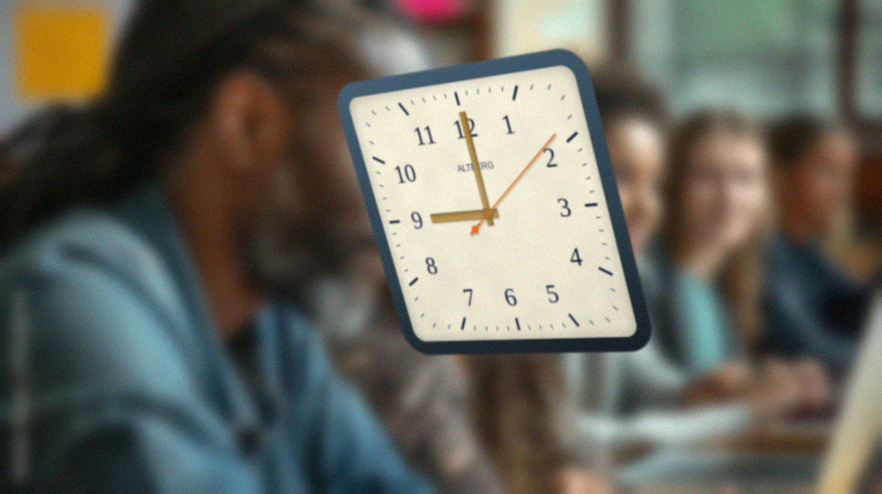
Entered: {"hour": 9, "minute": 0, "second": 9}
